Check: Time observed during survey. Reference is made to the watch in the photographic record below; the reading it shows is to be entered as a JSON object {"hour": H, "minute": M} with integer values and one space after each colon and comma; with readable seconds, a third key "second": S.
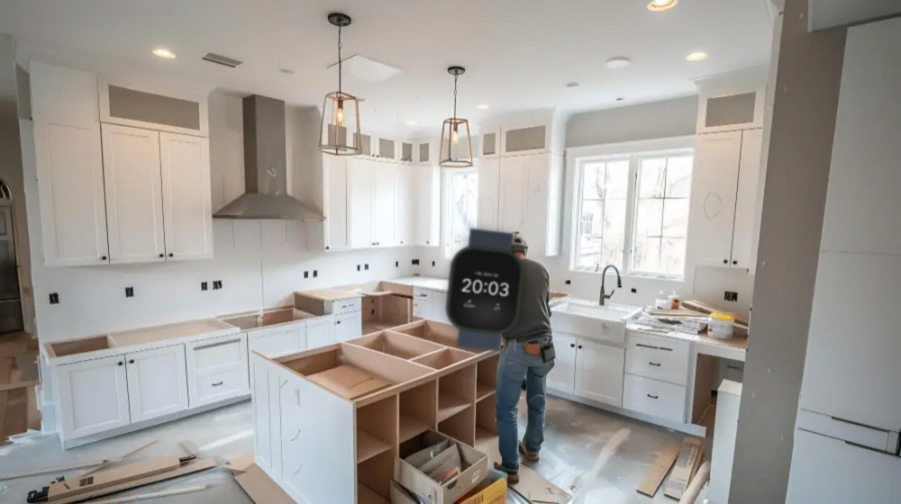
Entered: {"hour": 20, "minute": 3}
